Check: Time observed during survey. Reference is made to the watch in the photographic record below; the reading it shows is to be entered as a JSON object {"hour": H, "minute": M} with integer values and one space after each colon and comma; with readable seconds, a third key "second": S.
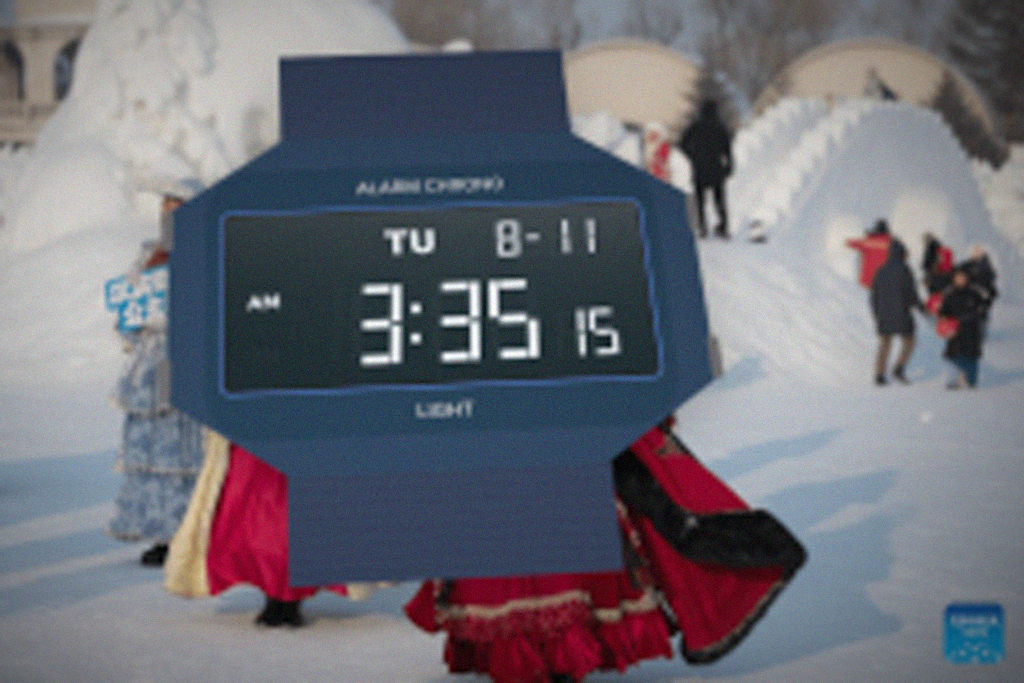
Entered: {"hour": 3, "minute": 35, "second": 15}
